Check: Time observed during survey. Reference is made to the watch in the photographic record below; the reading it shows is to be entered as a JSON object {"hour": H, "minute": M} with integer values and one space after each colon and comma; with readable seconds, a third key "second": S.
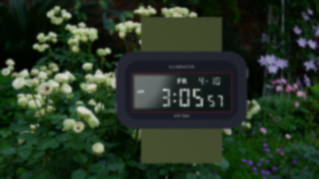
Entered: {"hour": 3, "minute": 5, "second": 57}
